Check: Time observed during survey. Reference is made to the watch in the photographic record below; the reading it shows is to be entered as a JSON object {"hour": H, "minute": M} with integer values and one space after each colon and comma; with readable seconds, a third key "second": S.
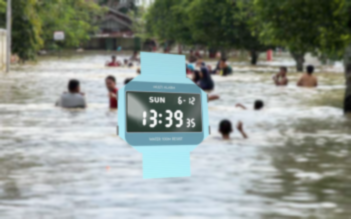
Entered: {"hour": 13, "minute": 39}
